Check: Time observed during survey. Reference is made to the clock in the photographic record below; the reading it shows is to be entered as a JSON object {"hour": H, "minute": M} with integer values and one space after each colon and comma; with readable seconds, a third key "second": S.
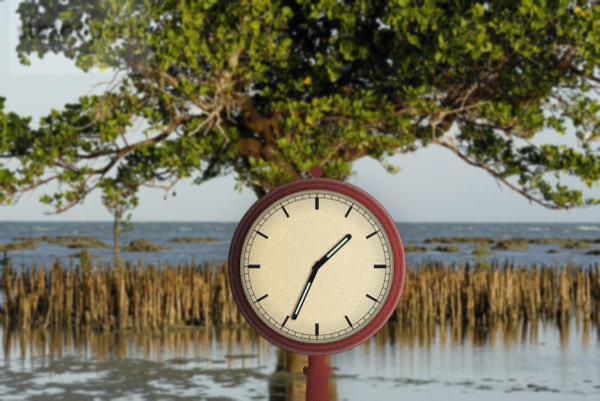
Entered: {"hour": 1, "minute": 34}
